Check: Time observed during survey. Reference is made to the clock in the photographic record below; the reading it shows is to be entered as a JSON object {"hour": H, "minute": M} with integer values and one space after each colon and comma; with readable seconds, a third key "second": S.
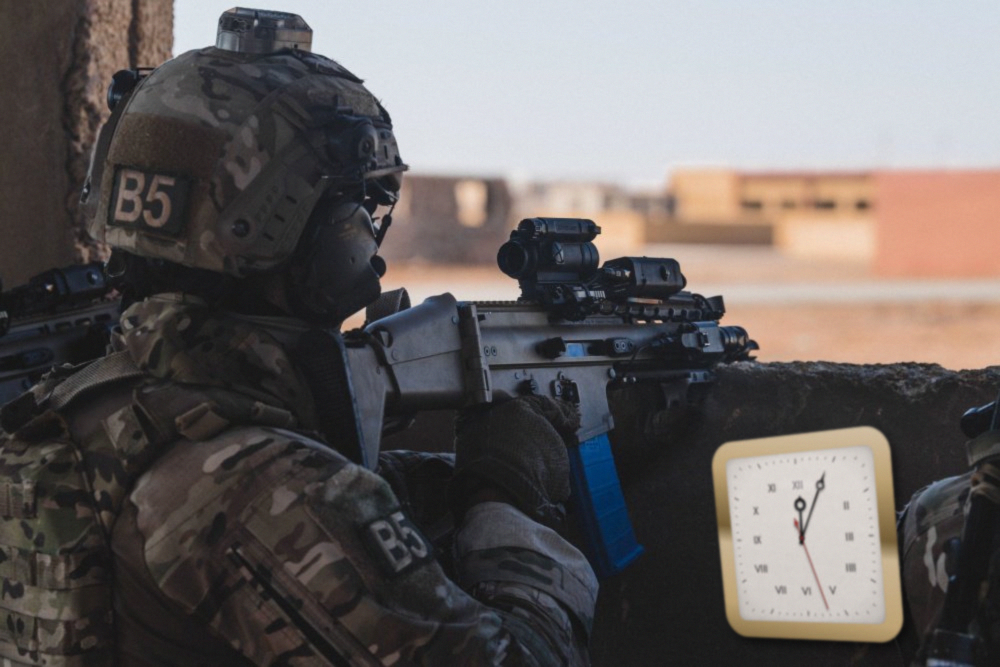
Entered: {"hour": 12, "minute": 4, "second": 27}
